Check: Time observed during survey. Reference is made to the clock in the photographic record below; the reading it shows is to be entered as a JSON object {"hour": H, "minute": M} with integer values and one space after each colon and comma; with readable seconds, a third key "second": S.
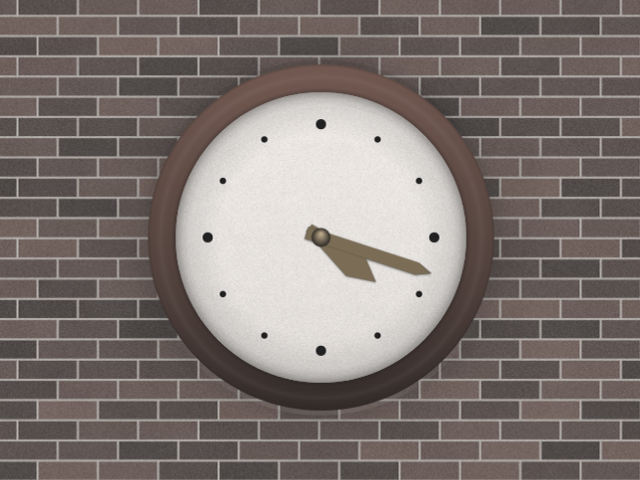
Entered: {"hour": 4, "minute": 18}
